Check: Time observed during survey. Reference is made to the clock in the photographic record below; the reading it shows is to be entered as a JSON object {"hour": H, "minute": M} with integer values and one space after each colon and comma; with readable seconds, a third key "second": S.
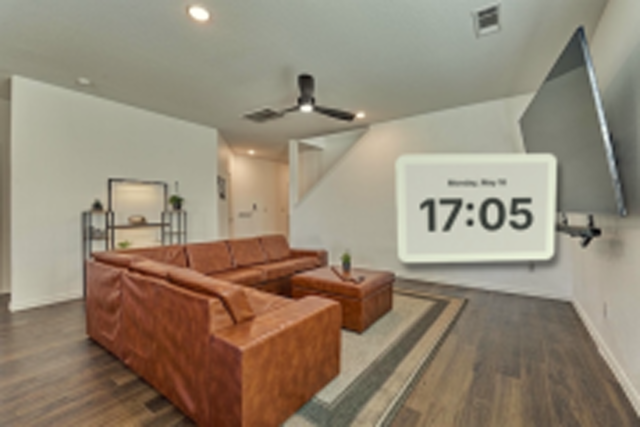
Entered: {"hour": 17, "minute": 5}
